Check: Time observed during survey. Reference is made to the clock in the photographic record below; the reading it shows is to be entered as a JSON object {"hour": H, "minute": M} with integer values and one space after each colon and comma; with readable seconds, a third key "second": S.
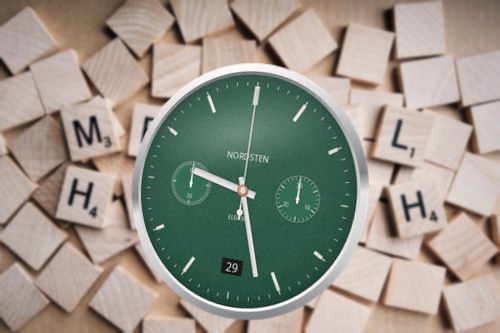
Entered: {"hour": 9, "minute": 27}
